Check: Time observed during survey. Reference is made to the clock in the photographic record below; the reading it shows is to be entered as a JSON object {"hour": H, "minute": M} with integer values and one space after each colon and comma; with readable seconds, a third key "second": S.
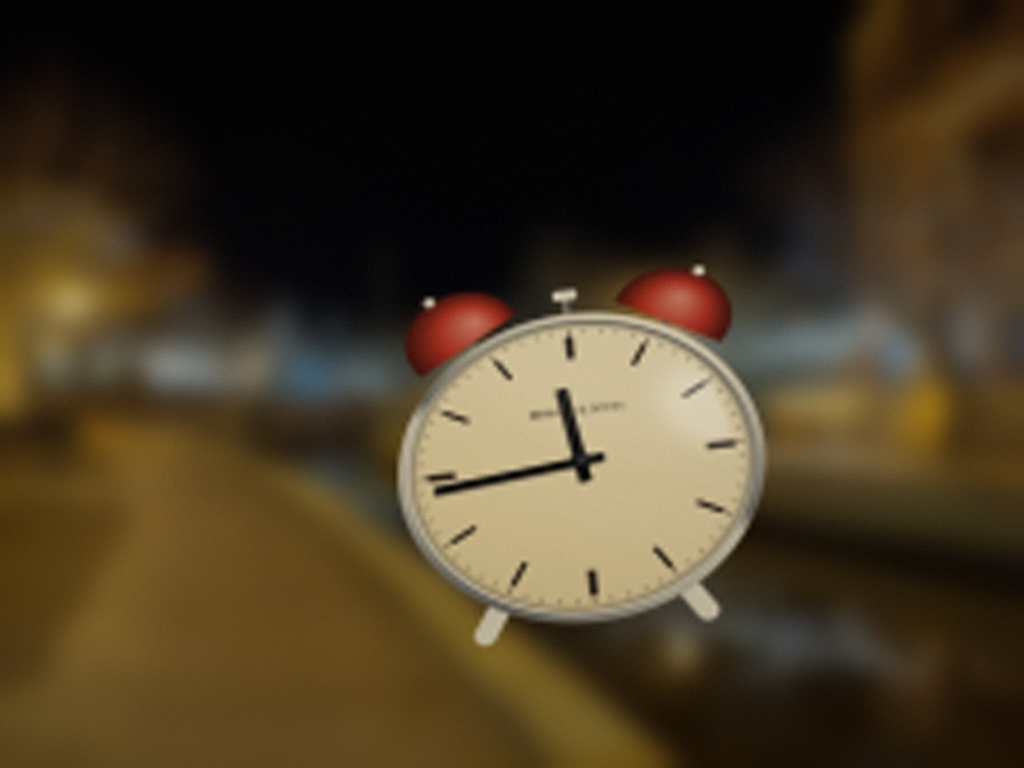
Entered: {"hour": 11, "minute": 44}
